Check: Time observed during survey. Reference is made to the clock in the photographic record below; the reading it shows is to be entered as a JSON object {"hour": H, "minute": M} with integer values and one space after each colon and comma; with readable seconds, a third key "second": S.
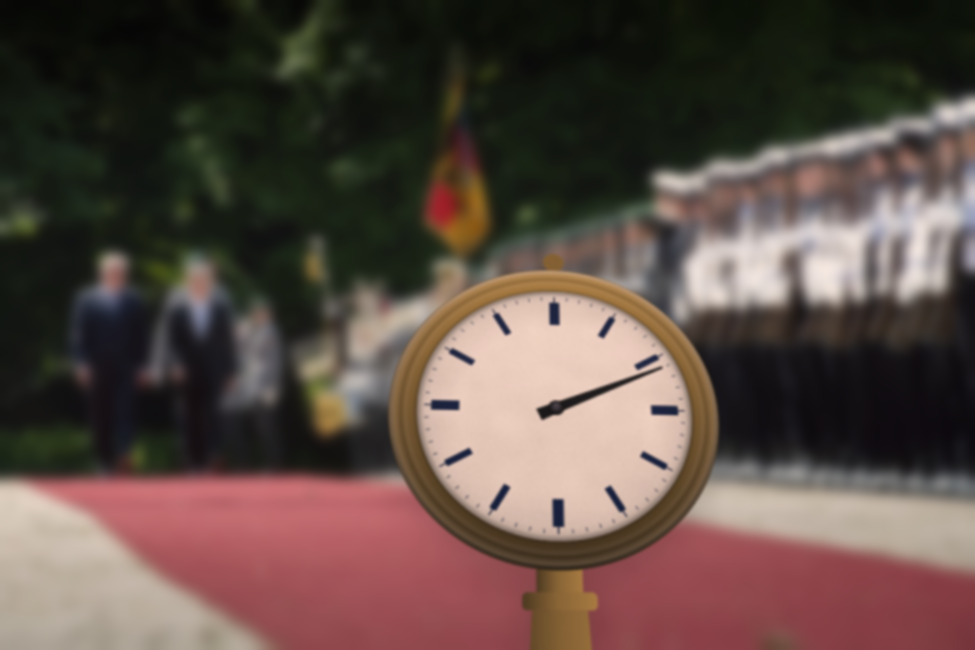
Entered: {"hour": 2, "minute": 11}
